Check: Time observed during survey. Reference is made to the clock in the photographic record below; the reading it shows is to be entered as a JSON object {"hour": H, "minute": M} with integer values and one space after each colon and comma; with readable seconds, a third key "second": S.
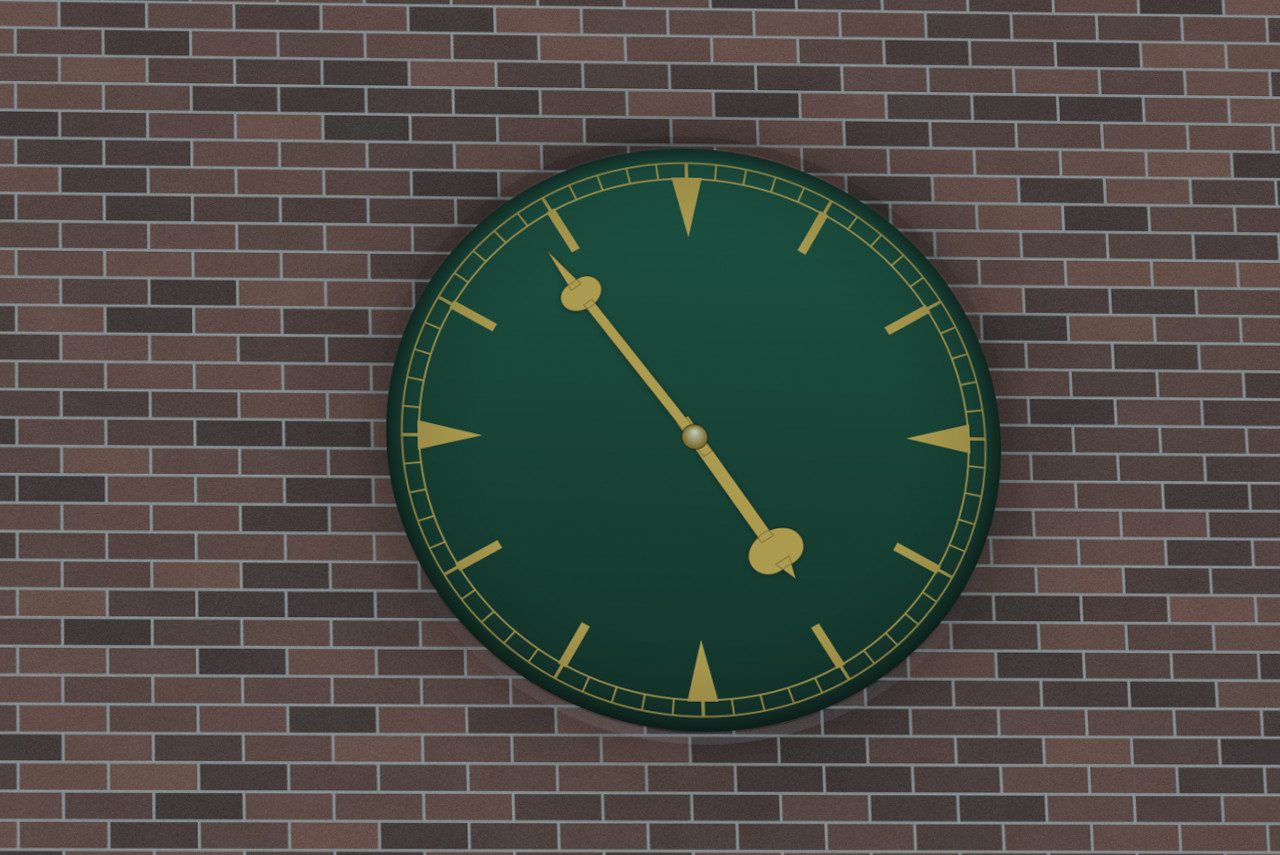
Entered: {"hour": 4, "minute": 54}
